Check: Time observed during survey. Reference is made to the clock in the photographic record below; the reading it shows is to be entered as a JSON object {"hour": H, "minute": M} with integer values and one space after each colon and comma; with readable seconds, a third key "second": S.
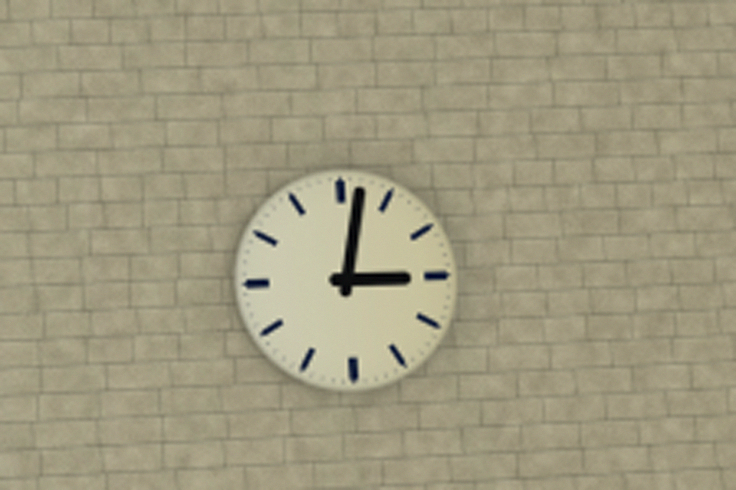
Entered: {"hour": 3, "minute": 2}
